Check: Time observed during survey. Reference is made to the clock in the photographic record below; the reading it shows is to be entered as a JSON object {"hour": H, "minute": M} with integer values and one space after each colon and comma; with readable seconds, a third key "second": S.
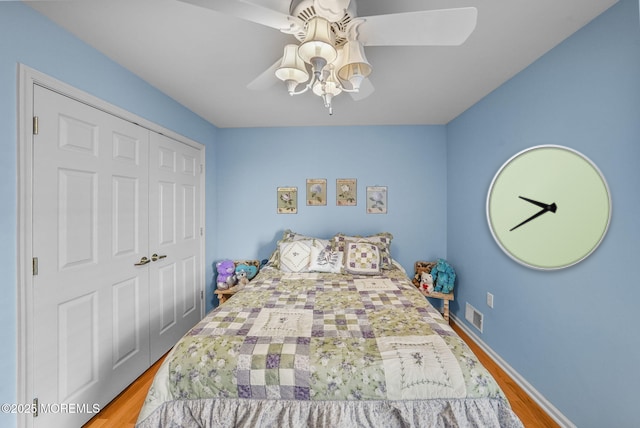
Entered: {"hour": 9, "minute": 40}
